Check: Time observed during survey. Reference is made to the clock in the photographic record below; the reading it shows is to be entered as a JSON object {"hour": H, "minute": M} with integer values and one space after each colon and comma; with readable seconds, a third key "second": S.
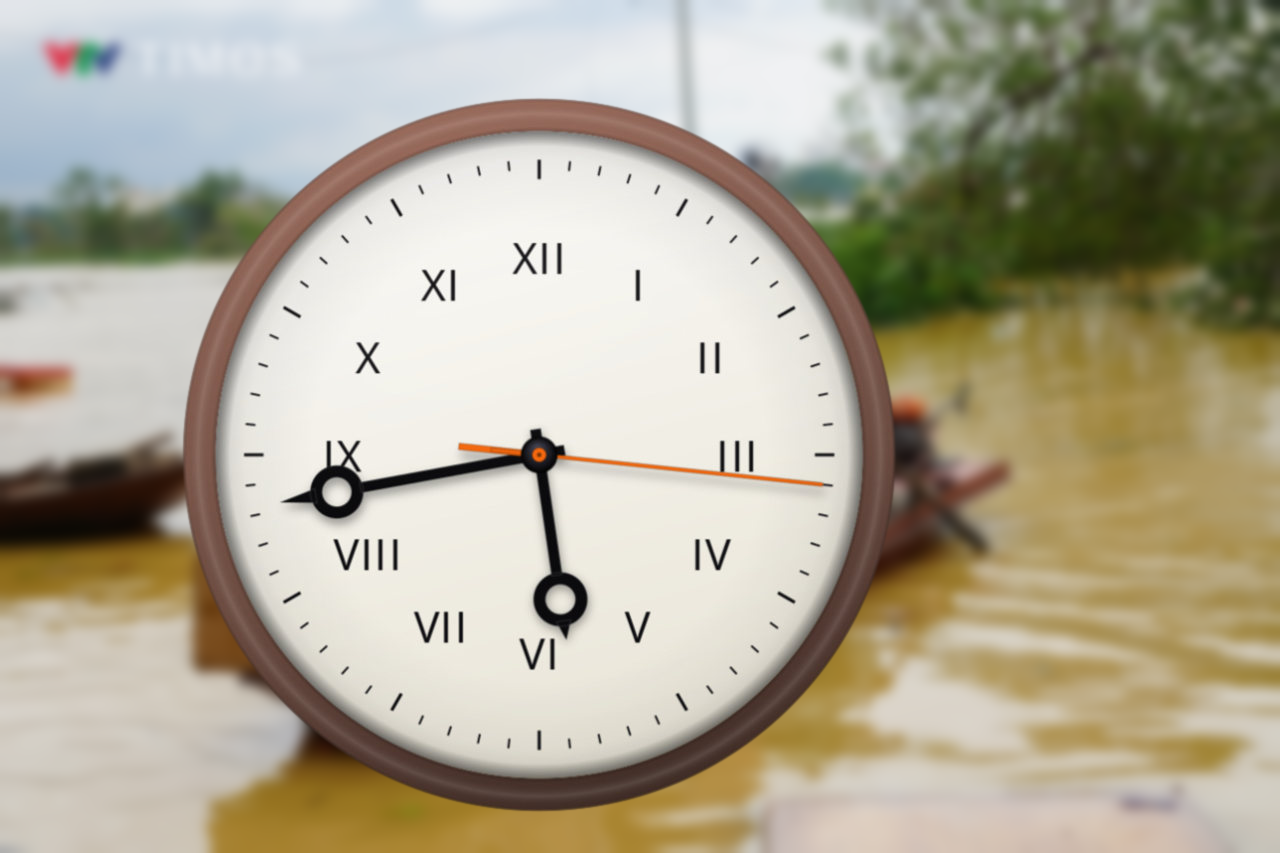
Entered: {"hour": 5, "minute": 43, "second": 16}
